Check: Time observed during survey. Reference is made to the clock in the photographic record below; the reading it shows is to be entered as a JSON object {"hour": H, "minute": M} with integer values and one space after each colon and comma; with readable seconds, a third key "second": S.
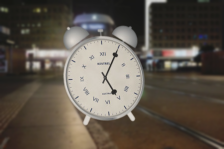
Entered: {"hour": 5, "minute": 5}
